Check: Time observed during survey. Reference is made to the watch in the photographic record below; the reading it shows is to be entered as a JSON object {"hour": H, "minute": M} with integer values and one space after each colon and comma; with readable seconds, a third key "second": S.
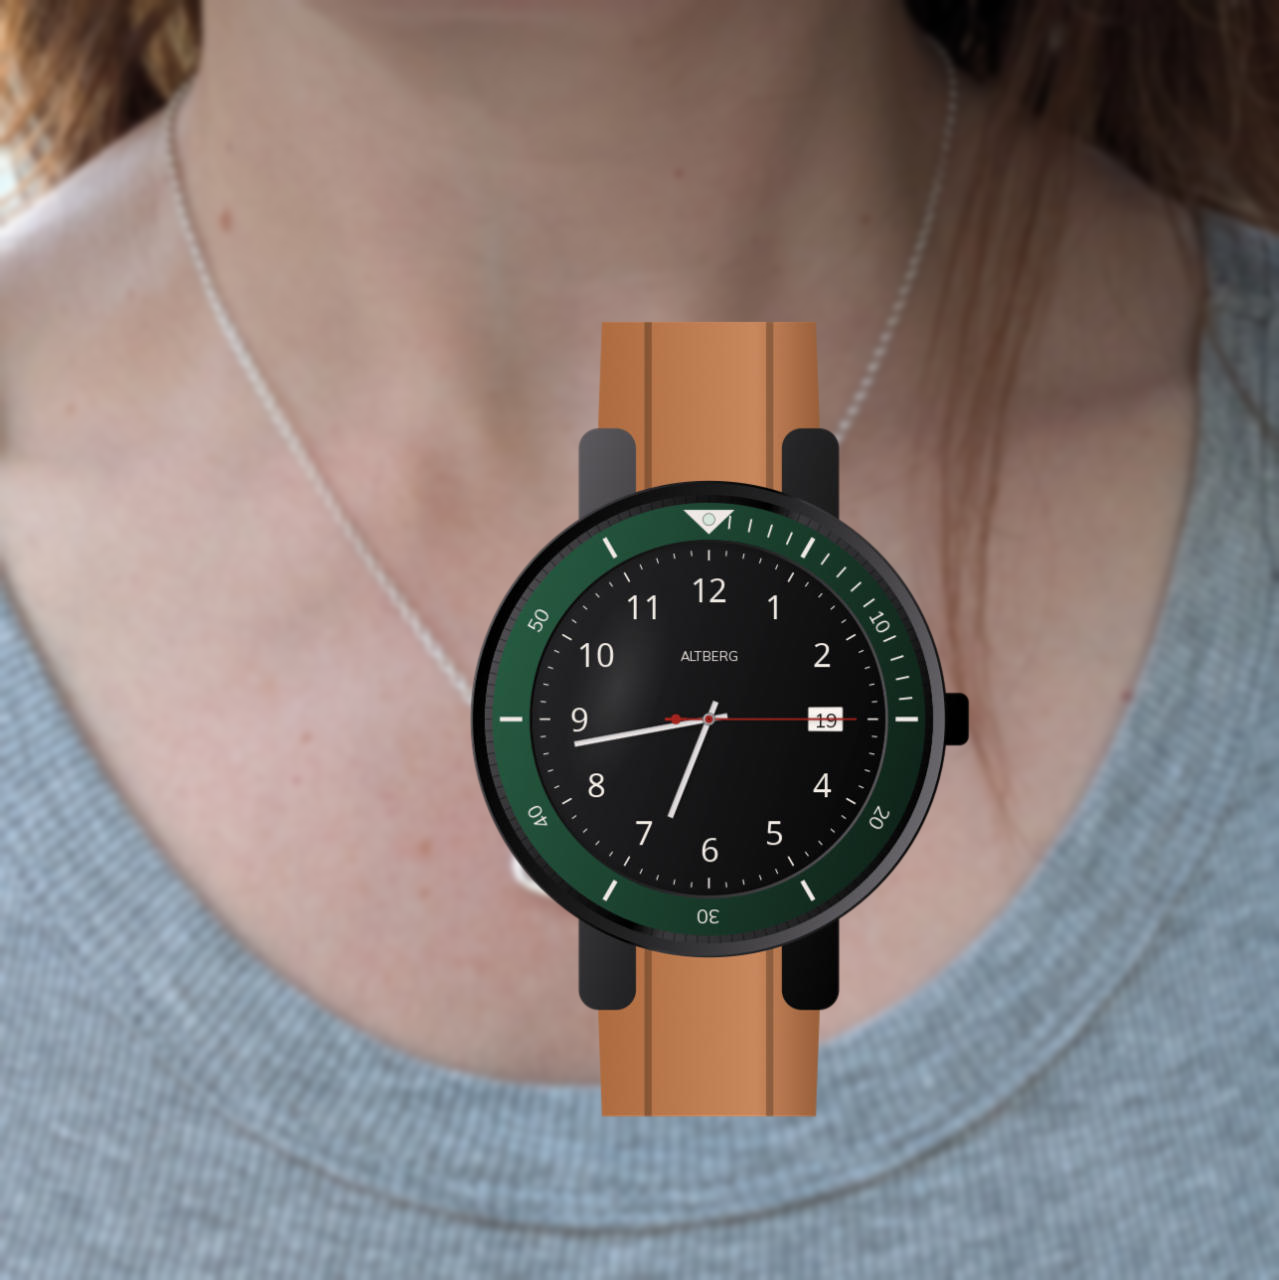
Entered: {"hour": 6, "minute": 43, "second": 15}
